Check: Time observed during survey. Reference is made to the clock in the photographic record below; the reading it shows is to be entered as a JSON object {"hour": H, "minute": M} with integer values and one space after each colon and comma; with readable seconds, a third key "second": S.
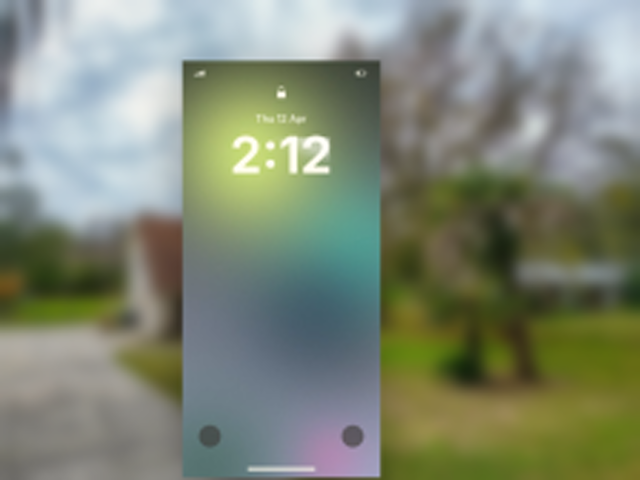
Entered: {"hour": 2, "minute": 12}
